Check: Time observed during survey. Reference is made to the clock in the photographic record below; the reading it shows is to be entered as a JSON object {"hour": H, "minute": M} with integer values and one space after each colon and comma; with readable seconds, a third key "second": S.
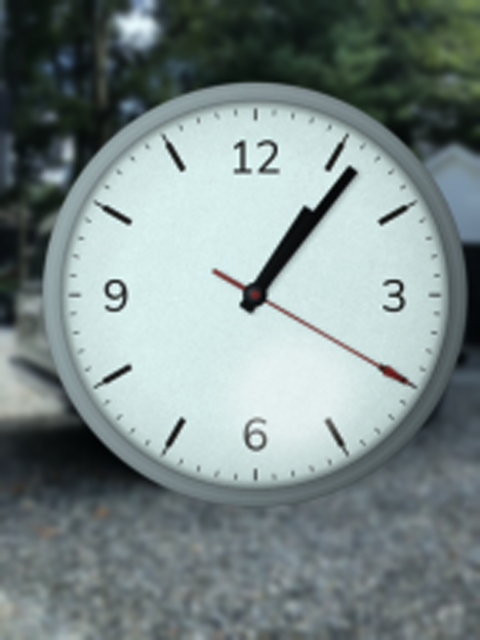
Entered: {"hour": 1, "minute": 6, "second": 20}
